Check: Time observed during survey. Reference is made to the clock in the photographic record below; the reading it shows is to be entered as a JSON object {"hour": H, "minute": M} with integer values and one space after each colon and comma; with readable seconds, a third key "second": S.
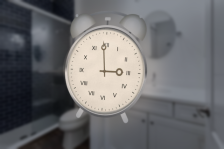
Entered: {"hour": 2, "minute": 59}
